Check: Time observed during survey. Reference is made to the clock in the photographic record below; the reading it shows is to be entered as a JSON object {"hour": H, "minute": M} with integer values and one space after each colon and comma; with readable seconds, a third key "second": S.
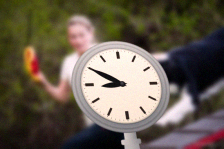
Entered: {"hour": 8, "minute": 50}
